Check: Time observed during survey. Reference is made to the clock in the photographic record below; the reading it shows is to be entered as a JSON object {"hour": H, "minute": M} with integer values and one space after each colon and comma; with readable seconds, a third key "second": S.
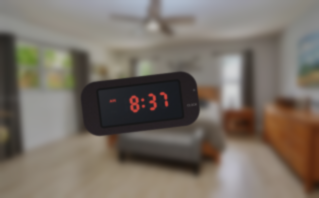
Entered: {"hour": 8, "minute": 37}
